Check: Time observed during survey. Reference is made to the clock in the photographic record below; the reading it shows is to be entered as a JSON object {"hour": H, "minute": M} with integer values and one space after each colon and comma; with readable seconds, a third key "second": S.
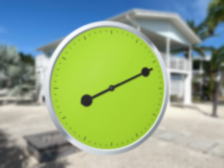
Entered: {"hour": 8, "minute": 11}
